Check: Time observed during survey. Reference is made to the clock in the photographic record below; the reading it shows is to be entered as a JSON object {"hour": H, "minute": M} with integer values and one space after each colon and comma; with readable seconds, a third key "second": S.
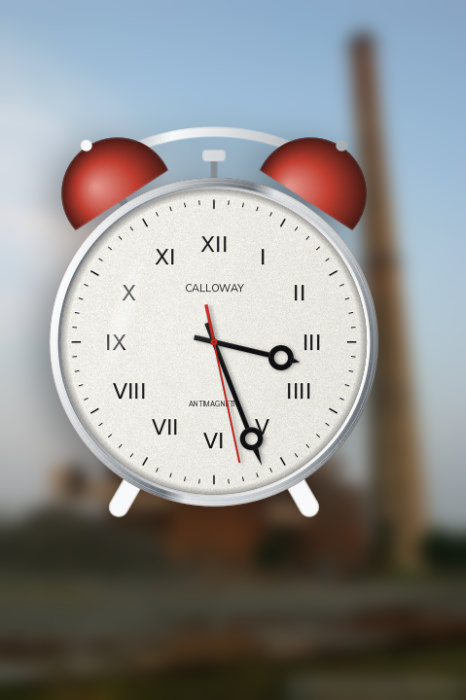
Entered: {"hour": 3, "minute": 26, "second": 28}
